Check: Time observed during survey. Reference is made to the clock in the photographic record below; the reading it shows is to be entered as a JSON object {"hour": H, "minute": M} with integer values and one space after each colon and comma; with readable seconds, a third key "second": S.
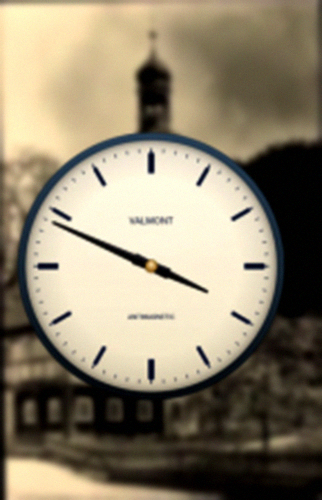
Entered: {"hour": 3, "minute": 49}
